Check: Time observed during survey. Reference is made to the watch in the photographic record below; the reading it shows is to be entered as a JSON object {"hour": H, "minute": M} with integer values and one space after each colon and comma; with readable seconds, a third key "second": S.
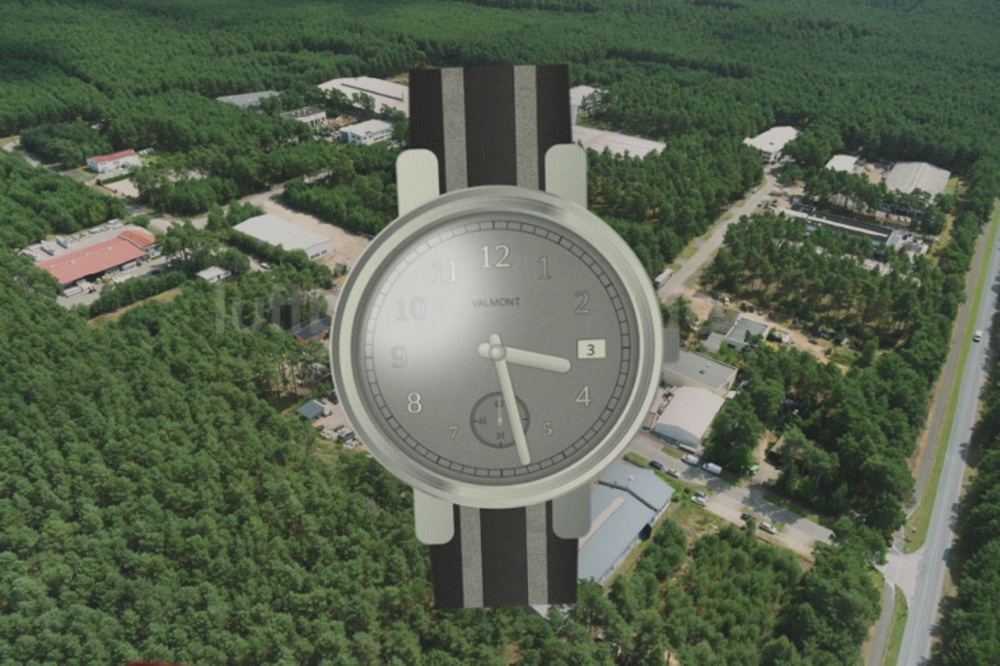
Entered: {"hour": 3, "minute": 28}
